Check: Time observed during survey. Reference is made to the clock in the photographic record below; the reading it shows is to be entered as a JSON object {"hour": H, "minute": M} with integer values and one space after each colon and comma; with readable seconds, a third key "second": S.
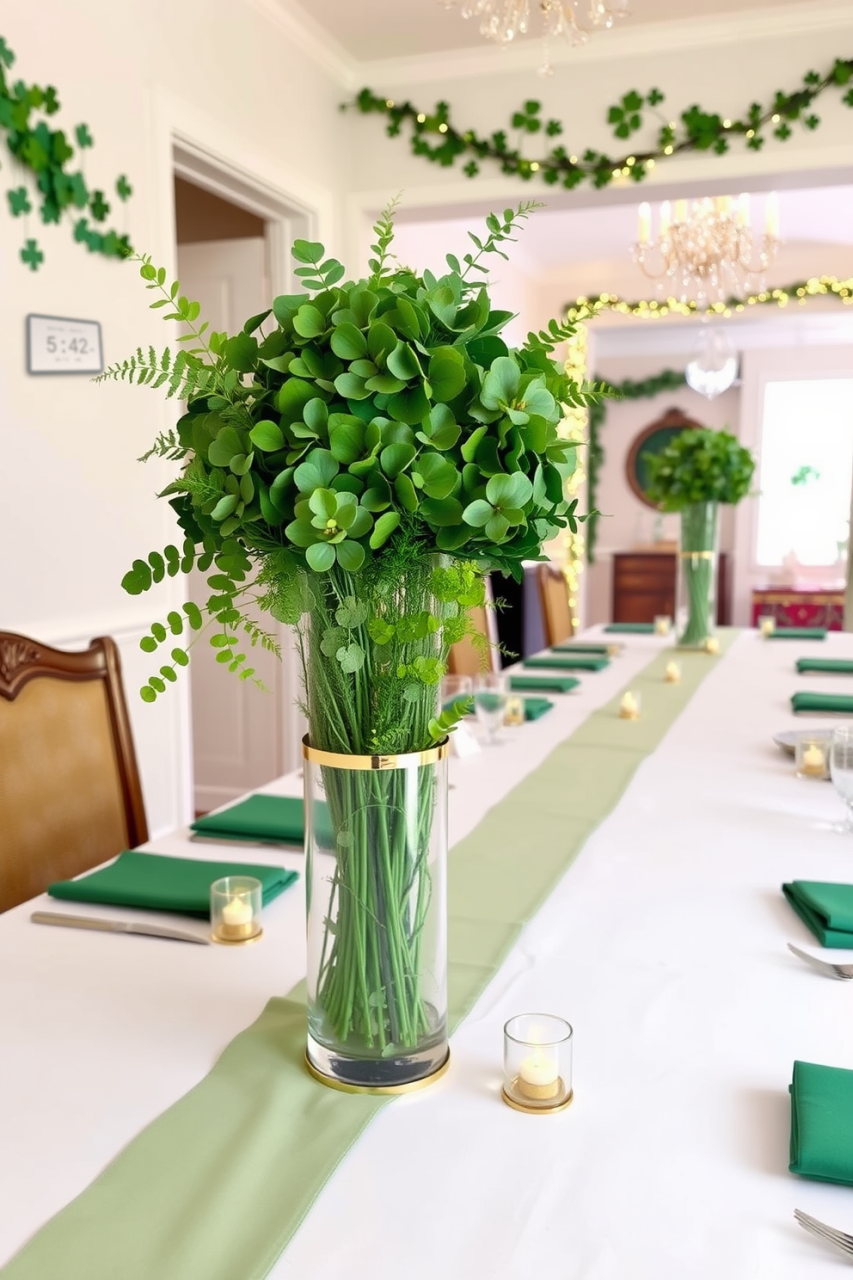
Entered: {"hour": 5, "minute": 42}
